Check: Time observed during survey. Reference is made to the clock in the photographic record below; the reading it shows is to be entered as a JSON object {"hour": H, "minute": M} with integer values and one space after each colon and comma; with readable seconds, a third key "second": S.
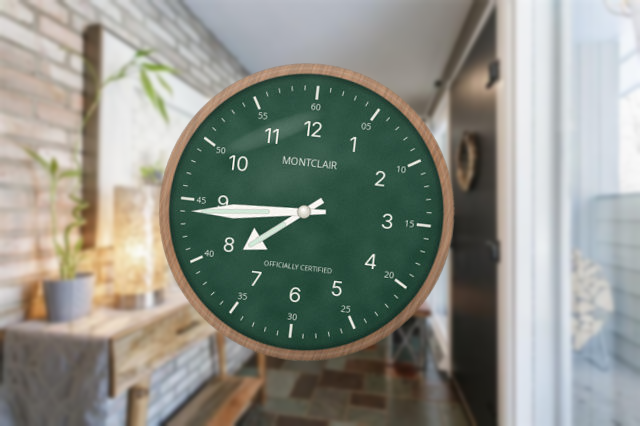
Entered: {"hour": 7, "minute": 44}
